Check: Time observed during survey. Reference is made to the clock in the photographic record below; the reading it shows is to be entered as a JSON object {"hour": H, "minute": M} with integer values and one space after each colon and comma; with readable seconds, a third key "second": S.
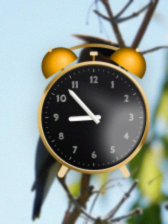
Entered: {"hour": 8, "minute": 53}
